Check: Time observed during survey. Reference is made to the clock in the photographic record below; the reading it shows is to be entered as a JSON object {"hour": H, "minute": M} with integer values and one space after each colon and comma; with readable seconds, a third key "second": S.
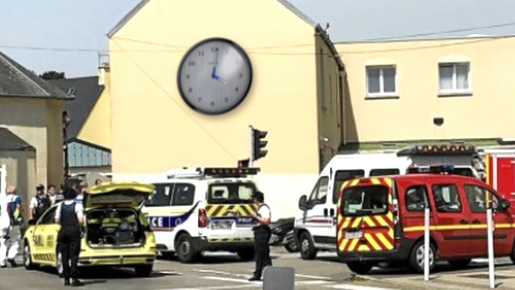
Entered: {"hour": 4, "minute": 1}
